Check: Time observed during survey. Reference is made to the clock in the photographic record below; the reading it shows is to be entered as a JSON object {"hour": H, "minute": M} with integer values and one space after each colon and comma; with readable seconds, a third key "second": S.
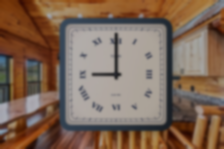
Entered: {"hour": 9, "minute": 0}
